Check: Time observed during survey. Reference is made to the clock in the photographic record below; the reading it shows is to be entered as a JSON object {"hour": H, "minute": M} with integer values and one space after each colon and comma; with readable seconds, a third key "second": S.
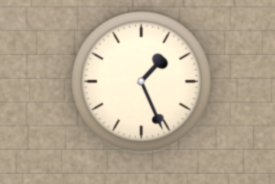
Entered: {"hour": 1, "minute": 26}
